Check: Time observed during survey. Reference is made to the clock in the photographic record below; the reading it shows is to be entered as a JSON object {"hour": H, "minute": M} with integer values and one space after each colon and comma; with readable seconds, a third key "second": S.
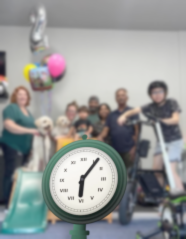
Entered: {"hour": 6, "minute": 6}
